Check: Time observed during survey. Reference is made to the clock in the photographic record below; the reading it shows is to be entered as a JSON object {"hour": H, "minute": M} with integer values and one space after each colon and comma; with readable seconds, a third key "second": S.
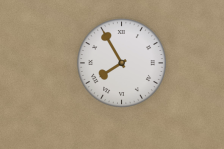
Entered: {"hour": 7, "minute": 55}
